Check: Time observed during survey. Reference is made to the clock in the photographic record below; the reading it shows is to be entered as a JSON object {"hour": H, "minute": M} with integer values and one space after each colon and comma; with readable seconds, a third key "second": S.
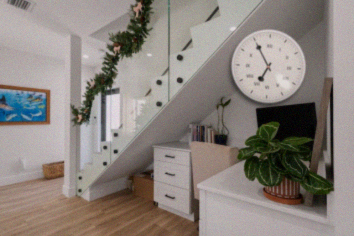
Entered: {"hour": 6, "minute": 55}
